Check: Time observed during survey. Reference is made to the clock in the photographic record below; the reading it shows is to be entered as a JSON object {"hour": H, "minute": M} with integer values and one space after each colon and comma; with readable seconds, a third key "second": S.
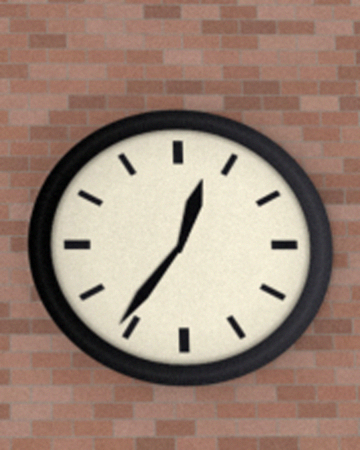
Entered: {"hour": 12, "minute": 36}
